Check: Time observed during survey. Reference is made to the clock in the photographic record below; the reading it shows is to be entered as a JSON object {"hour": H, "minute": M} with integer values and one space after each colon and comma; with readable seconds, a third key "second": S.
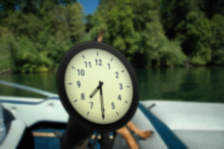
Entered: {"hour": 7, "minute": 30}
